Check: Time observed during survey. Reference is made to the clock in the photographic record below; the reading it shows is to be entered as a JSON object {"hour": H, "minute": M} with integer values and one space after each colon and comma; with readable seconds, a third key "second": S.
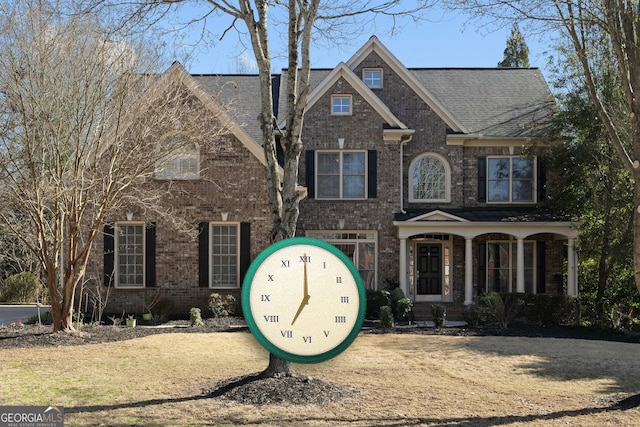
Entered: {"hour": 7, "minute": 0}
